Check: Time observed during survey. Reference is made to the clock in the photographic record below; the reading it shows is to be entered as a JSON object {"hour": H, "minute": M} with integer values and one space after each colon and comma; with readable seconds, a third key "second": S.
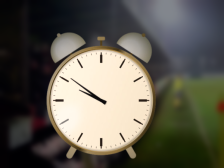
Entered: {"hour": 9, "minute": 51}
